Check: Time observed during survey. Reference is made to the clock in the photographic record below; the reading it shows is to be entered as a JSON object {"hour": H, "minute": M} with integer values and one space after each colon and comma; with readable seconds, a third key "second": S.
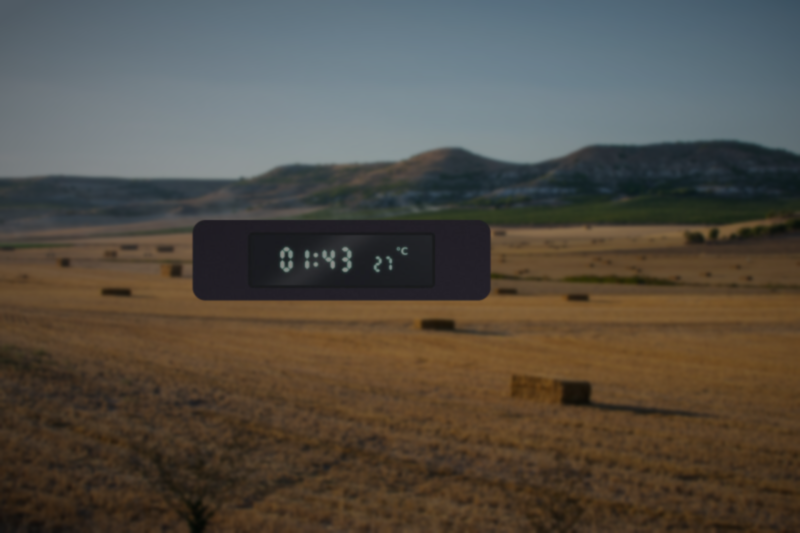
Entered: {"hour": 1, "minute": 43}
